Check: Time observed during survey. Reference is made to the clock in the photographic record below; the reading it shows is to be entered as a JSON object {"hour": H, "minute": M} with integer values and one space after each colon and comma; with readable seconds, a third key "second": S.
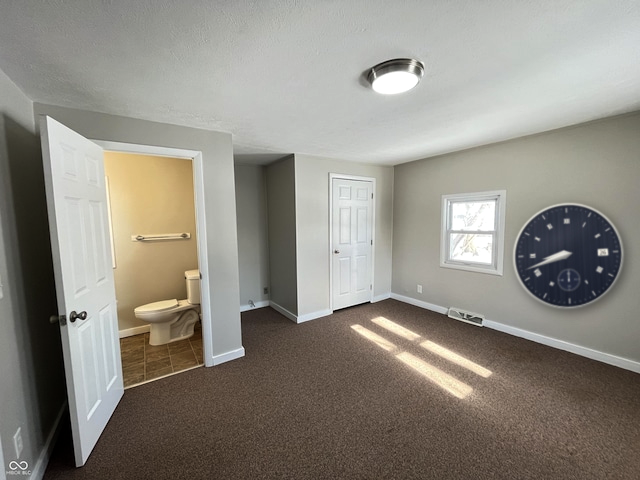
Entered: {"hour": 8, "minute": 42}
